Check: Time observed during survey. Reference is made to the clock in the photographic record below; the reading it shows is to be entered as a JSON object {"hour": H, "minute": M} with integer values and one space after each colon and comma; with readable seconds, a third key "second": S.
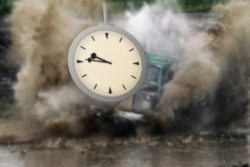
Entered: {"hour": 9, "minute": 46}
